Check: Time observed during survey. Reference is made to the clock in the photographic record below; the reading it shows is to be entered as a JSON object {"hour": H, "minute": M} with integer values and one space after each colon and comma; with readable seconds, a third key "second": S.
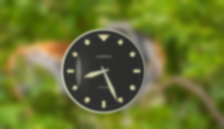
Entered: {"hour": 8, "minute": 26}
